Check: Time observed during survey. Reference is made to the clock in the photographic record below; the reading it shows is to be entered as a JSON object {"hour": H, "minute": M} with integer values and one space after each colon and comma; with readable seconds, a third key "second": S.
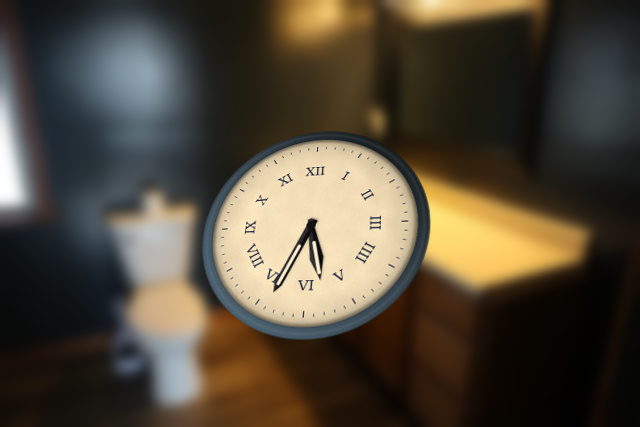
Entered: {"hour": 5, "minute": 34}
